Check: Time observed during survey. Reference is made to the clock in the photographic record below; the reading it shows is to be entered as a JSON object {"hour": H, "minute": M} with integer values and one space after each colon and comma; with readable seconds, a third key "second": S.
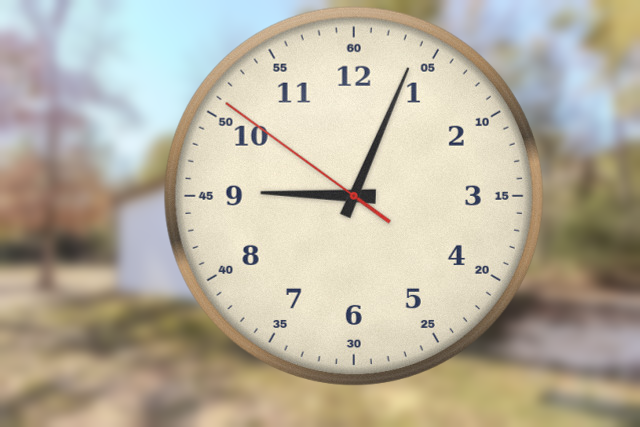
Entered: {"hour": 9, "minute": 3, "second": 51}
